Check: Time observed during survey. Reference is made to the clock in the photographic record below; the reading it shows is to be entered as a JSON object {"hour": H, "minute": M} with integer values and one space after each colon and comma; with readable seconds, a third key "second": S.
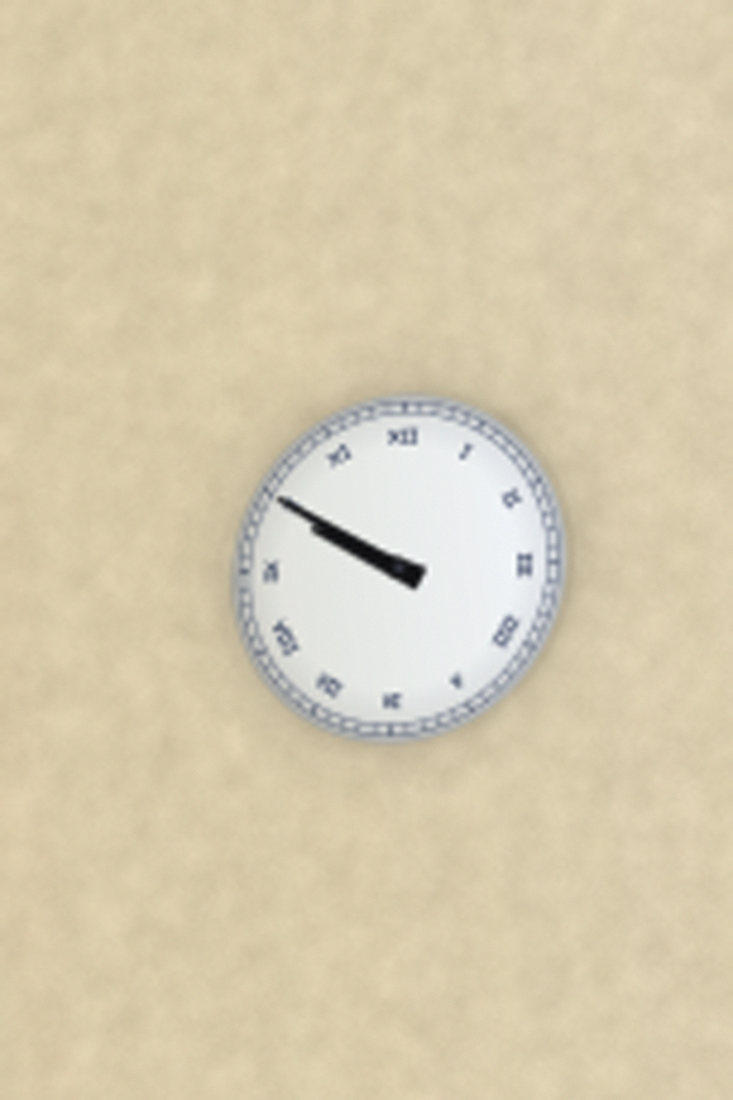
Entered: {"hour": 9, "minute": 50}
